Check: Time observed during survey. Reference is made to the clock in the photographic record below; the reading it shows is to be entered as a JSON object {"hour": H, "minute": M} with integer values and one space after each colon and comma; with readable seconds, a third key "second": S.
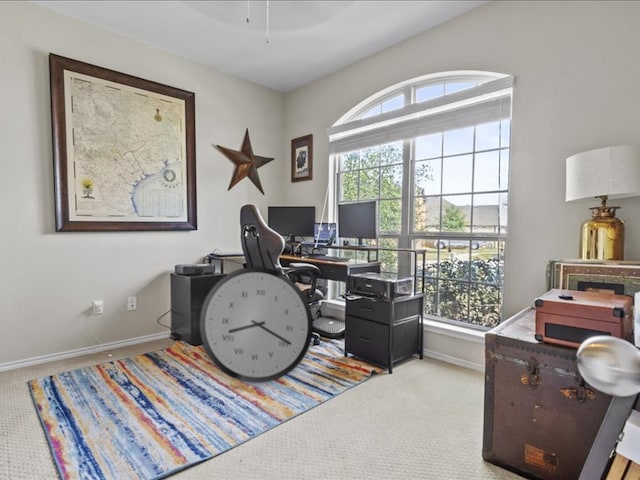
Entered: {"hour": 8, "minute": 19}
